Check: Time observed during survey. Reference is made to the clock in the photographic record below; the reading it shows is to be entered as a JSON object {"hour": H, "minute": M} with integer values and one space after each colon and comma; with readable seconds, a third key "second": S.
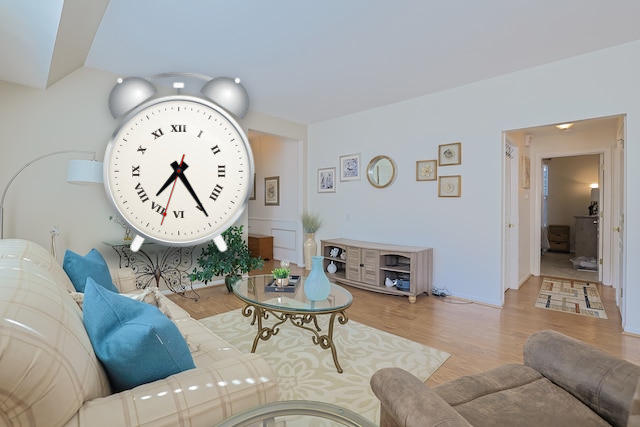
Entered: {"hour": 7, "minute": 24, "second": 33}
